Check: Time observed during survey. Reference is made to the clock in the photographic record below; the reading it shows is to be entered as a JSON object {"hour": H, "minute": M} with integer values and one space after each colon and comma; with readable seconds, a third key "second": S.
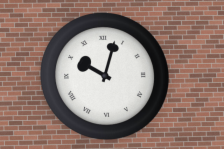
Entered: {"hour": 10, "minute": 3}
